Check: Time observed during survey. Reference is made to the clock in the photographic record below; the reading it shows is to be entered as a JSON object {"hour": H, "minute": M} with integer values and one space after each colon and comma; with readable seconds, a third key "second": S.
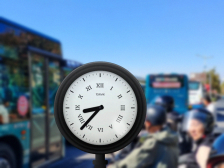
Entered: {"hour": 8, "minute": 37}
